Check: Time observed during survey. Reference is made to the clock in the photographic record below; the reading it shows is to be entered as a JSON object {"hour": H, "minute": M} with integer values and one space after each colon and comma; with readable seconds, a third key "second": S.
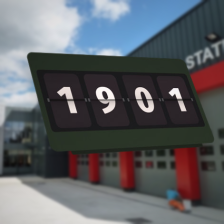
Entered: {"hour": 19, "minute": 1}
